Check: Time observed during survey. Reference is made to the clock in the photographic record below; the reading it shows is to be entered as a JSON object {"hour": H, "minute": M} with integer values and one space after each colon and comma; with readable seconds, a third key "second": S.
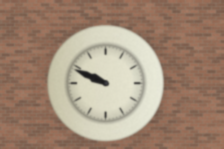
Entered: {"hour": 9, "minute": 49}
